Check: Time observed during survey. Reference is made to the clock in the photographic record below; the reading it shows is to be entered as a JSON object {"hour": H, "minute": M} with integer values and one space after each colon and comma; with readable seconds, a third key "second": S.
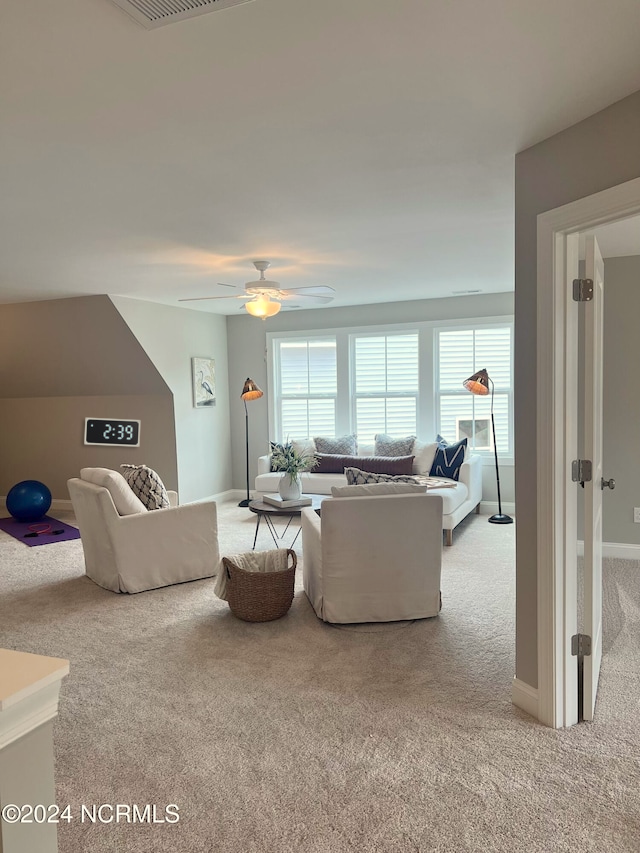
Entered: {"hour": 2, "minute": 39}
